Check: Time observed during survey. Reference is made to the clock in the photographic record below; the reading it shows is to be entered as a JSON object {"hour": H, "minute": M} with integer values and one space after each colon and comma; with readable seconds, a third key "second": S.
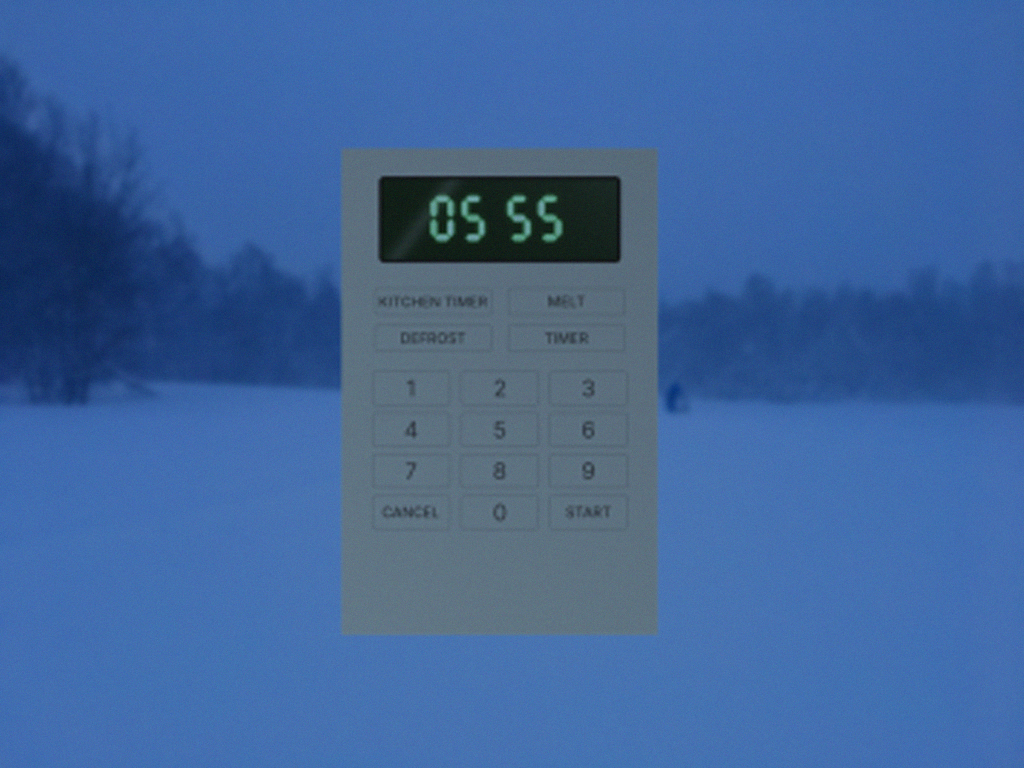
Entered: {"hour": 5, "minute": 55}
